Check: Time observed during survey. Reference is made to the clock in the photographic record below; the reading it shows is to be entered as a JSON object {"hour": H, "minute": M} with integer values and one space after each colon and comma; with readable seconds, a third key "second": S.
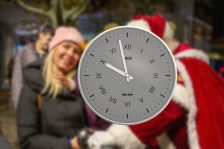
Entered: {"hour": 9, "minute": 58}
